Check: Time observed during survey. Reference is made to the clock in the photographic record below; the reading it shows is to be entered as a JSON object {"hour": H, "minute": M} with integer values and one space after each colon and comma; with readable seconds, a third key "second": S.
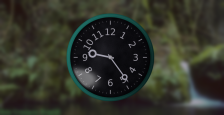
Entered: {"hour": 9, "minute": 24}
